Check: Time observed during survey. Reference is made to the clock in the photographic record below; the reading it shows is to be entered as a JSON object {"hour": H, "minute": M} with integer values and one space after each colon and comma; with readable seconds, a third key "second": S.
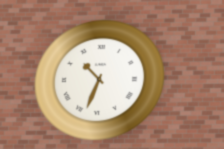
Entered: {"hour": 10, "minute": 33}
